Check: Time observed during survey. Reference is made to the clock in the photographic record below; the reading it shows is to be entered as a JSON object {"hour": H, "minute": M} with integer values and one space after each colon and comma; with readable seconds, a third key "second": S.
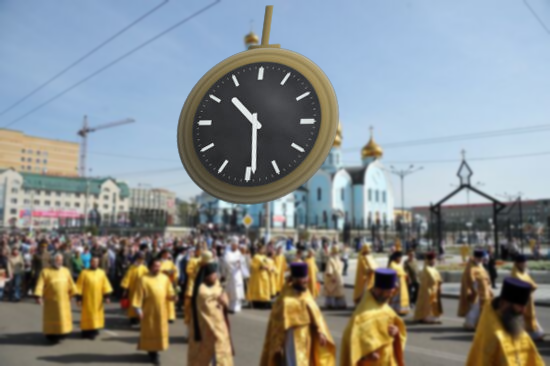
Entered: {"hour": 10, "minute": 29}
